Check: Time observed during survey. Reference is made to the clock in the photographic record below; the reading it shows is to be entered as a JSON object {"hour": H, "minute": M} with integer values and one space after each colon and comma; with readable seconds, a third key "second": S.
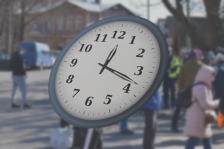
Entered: {"hour": 12, "minute": 18}
